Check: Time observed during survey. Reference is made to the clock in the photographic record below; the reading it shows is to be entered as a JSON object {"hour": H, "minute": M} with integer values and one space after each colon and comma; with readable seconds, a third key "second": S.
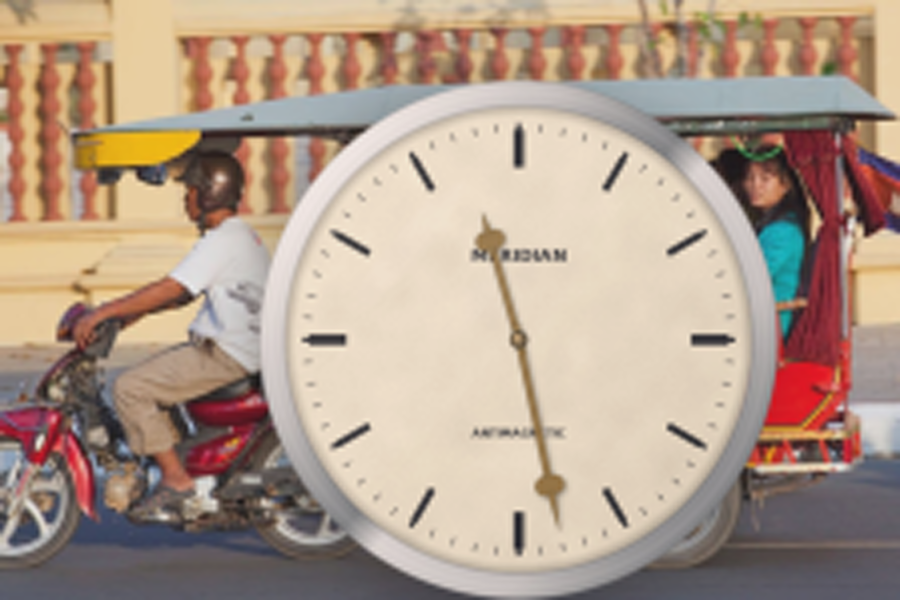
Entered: {"hour": 11, "minute": 28}
